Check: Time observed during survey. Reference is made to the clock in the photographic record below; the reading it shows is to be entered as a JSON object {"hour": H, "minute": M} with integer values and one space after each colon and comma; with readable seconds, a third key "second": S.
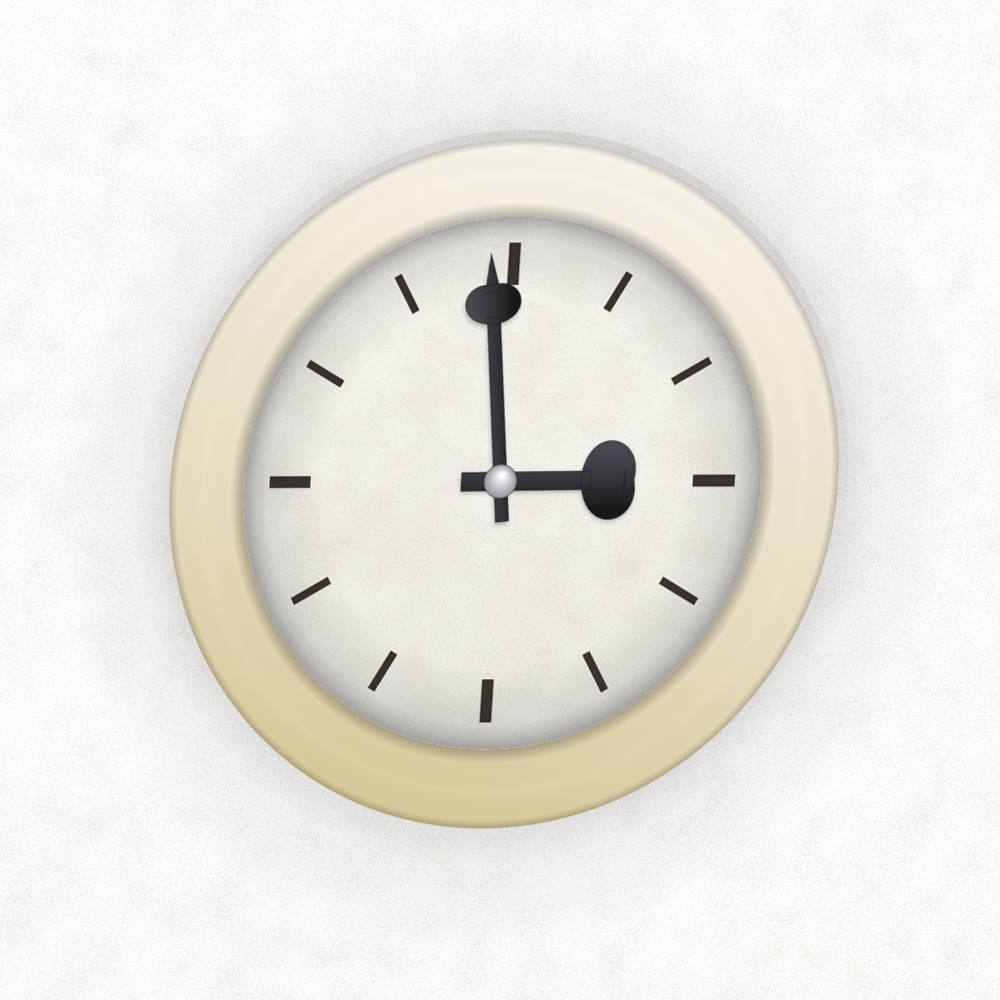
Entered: {"hour": 2, "minute": 59}
